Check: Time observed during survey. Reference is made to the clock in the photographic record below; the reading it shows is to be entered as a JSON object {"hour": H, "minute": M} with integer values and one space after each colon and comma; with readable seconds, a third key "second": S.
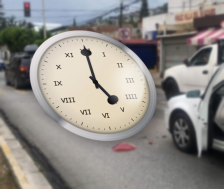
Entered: {"hour": 5, "minute": 0}
